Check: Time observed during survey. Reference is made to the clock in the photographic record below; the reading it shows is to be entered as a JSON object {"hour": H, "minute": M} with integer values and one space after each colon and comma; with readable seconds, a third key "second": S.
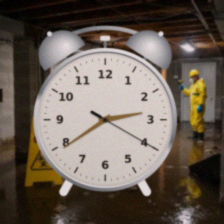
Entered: {"hour": 2, "minute": 39, "second": 20}
